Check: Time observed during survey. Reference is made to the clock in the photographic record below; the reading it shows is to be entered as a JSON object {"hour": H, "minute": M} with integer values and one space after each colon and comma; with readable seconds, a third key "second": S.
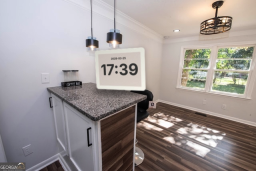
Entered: {"hour": 17, "minute": 39}
